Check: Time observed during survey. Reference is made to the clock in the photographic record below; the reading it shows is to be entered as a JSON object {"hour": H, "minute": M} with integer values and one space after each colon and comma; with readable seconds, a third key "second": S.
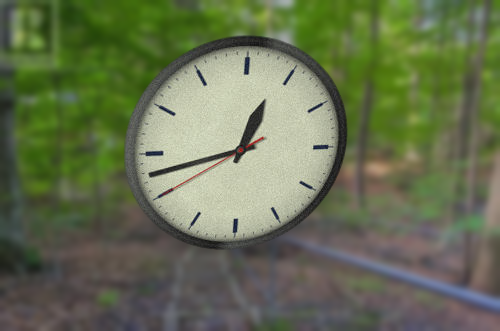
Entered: {"hour": 12, "minute": 42, "second": 40}
